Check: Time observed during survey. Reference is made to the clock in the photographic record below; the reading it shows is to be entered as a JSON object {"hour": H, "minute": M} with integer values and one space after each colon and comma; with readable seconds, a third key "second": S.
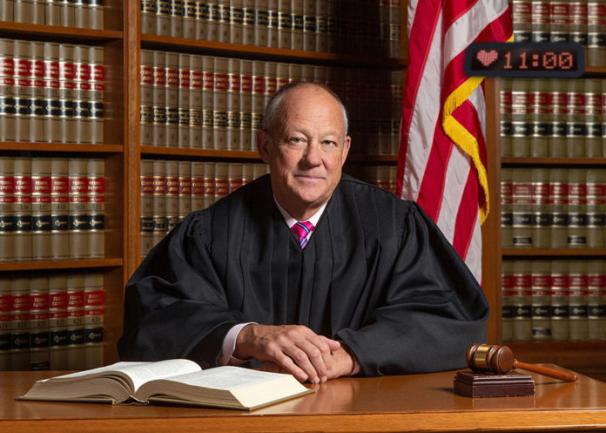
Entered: {"hour": 11, "minute": 0}
